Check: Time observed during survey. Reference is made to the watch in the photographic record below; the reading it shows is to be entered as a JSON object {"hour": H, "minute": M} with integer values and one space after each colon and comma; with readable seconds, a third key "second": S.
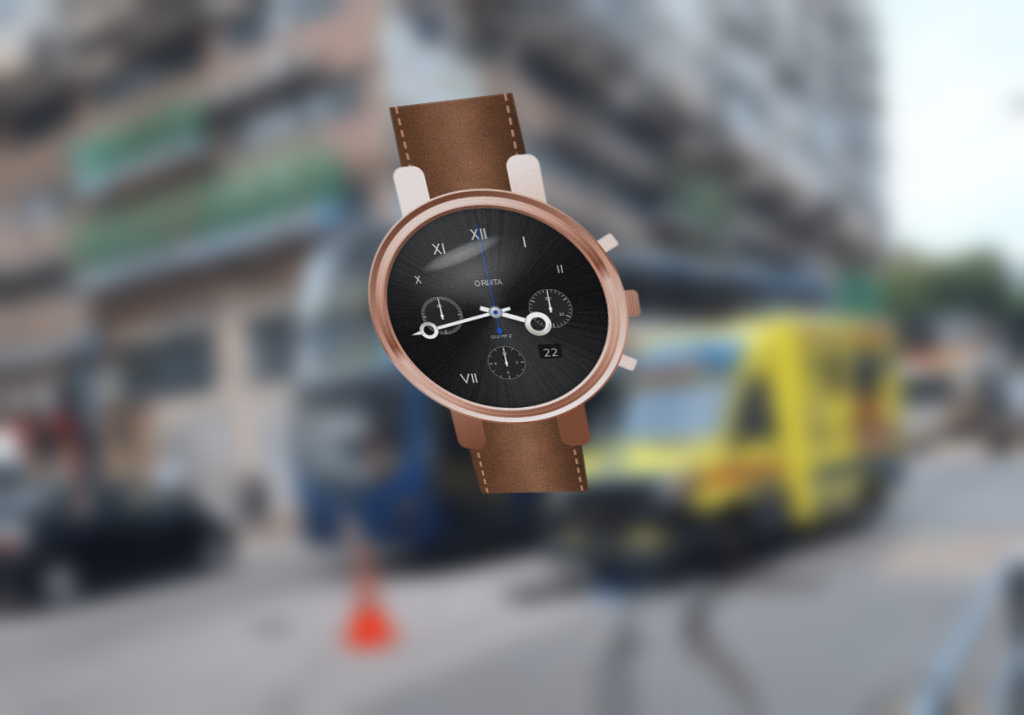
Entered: {"hour": 3, "minute": 43}
